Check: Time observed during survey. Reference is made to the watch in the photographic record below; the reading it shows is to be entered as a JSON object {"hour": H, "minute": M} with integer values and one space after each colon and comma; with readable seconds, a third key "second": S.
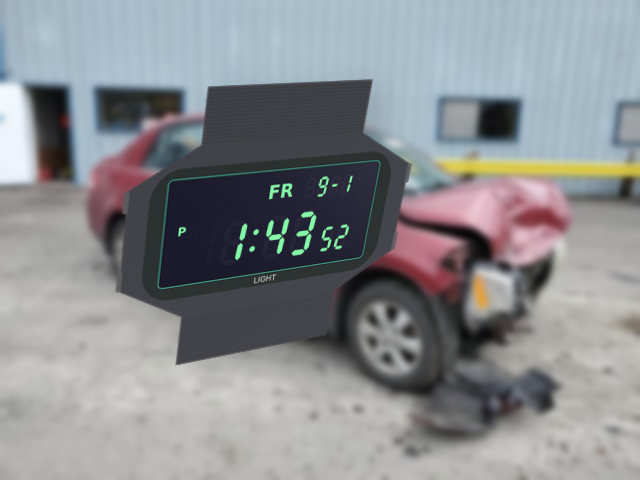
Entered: {"hour": 1, "minute": 43, "second": 52}
